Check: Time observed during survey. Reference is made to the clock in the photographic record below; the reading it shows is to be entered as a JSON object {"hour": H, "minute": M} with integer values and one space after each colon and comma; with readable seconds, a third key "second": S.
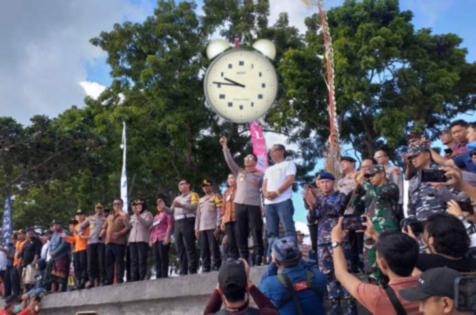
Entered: {"hour": 9, "minute": 46}
